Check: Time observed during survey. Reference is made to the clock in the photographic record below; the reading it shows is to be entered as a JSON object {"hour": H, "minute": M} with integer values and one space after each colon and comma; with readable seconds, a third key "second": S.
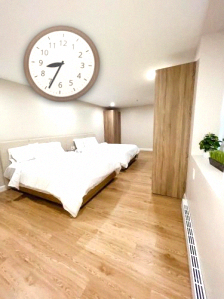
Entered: {"hour": 8, "minute": 34}
